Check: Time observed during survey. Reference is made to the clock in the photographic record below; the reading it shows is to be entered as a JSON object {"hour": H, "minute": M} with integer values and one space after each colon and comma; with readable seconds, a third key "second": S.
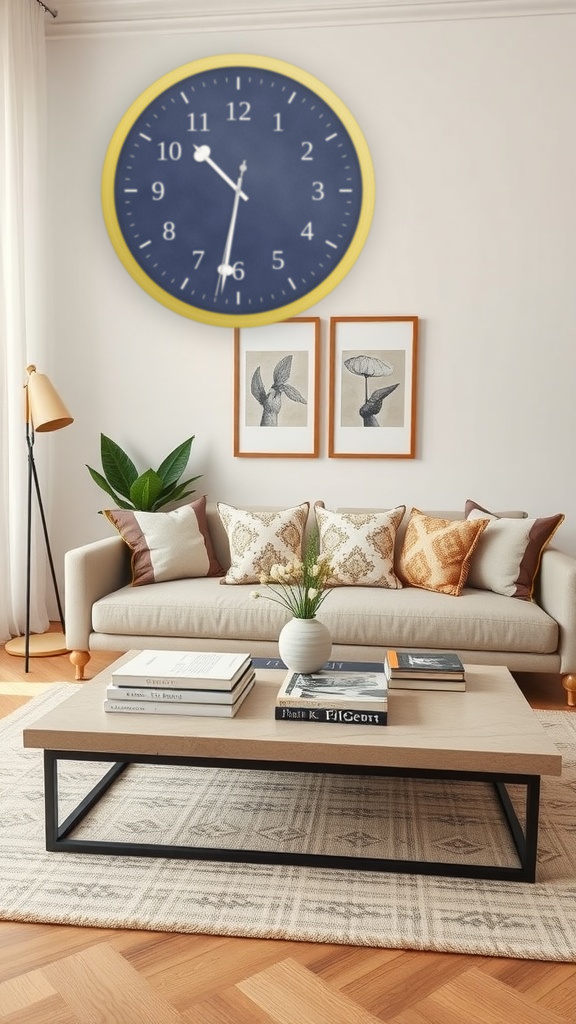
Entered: {"hour": 10, "minute": 31, "second": 32}
